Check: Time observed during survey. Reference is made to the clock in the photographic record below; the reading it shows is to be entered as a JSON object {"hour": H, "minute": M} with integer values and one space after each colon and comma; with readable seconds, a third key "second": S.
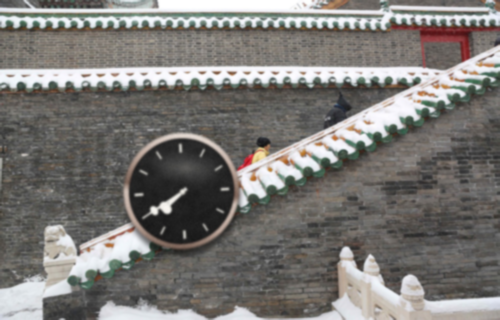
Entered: {"hour": 7, "minute": 40}
